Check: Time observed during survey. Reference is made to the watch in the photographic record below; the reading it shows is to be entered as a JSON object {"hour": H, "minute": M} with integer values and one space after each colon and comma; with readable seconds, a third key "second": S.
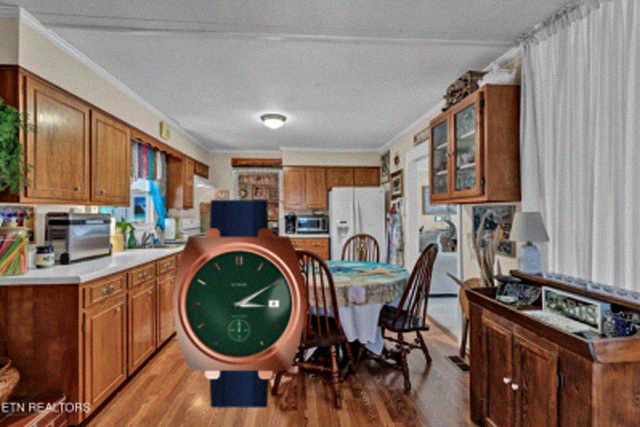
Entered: {"hour": 3, "minute": 10}
